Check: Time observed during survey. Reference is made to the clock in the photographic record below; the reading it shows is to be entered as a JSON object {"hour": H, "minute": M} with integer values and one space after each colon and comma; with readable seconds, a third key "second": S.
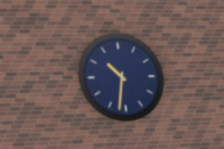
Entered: {"hour": 10, "minute": 32}
